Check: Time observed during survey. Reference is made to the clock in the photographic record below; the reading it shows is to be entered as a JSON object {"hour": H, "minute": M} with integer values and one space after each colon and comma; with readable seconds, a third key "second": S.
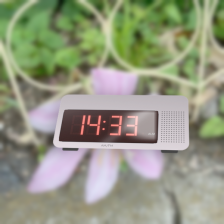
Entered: {"hour": 14, "minute": 33}
